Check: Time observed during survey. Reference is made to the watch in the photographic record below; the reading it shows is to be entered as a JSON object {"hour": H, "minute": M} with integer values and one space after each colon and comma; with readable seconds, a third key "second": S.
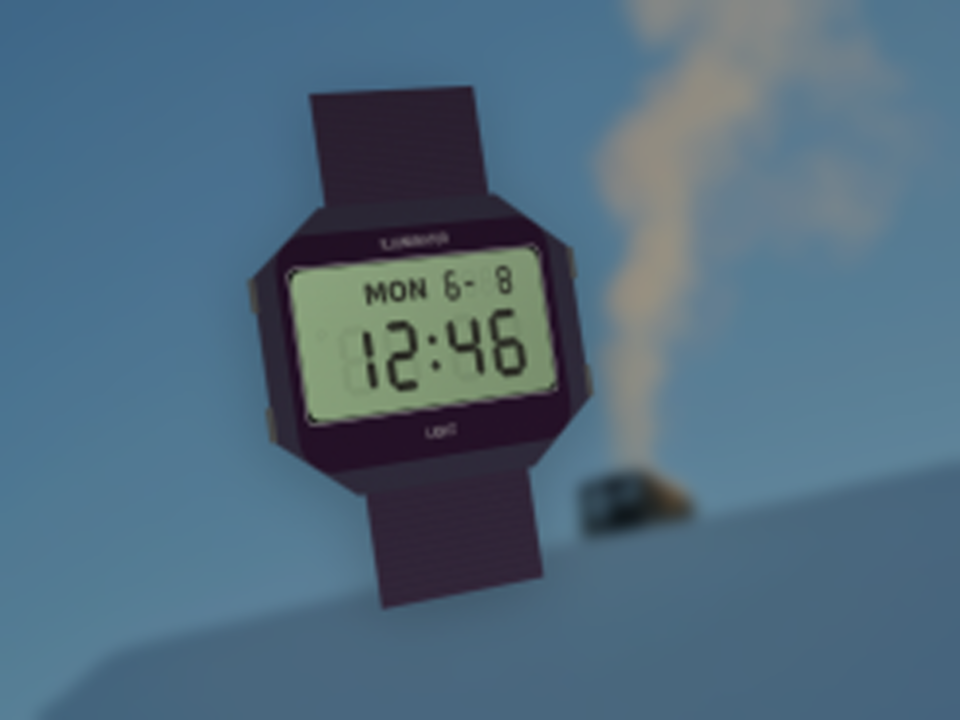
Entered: {"hour": 12, "minute": 46}
